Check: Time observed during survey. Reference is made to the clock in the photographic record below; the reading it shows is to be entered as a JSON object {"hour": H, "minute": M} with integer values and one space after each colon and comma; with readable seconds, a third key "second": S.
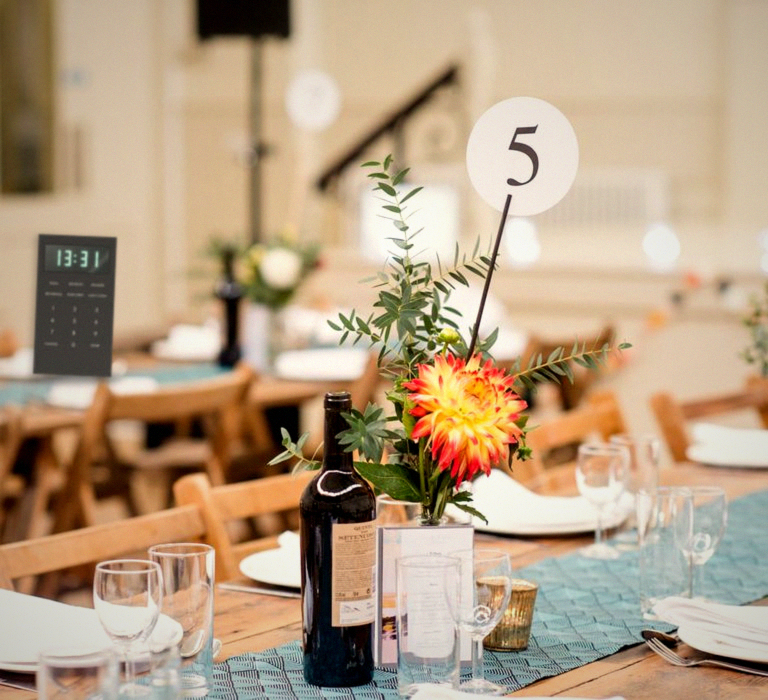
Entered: {"hour": 13, "minute": 31}
